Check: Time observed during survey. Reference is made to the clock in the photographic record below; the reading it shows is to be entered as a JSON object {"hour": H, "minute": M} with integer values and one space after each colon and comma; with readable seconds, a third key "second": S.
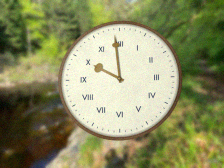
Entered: {"hour": 9, "minute": 59}
